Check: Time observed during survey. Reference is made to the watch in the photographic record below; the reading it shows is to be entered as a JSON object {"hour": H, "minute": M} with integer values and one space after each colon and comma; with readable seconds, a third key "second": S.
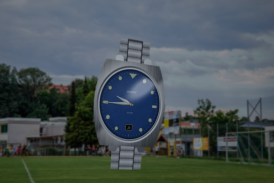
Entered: {"hour": 9, "minute": 45}
